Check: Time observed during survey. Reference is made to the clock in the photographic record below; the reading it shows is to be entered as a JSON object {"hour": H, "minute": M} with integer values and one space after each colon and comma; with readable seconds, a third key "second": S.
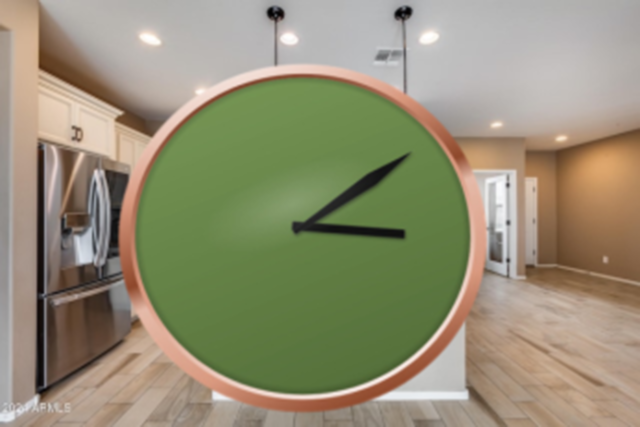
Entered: {"hour": 3, "minute": 9}
